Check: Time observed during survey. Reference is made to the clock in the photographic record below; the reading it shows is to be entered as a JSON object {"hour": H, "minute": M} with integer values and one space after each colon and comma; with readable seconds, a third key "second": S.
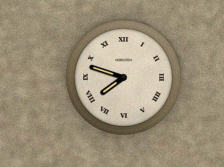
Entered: {"hour": 7, "minute": 48}
